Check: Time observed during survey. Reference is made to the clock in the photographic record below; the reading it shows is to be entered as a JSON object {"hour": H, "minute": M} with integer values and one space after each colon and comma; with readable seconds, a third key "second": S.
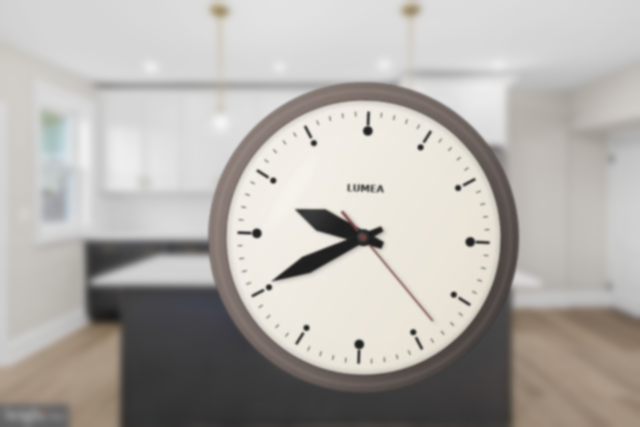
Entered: {"hour": 9, "minute": 40, "second": 23}
